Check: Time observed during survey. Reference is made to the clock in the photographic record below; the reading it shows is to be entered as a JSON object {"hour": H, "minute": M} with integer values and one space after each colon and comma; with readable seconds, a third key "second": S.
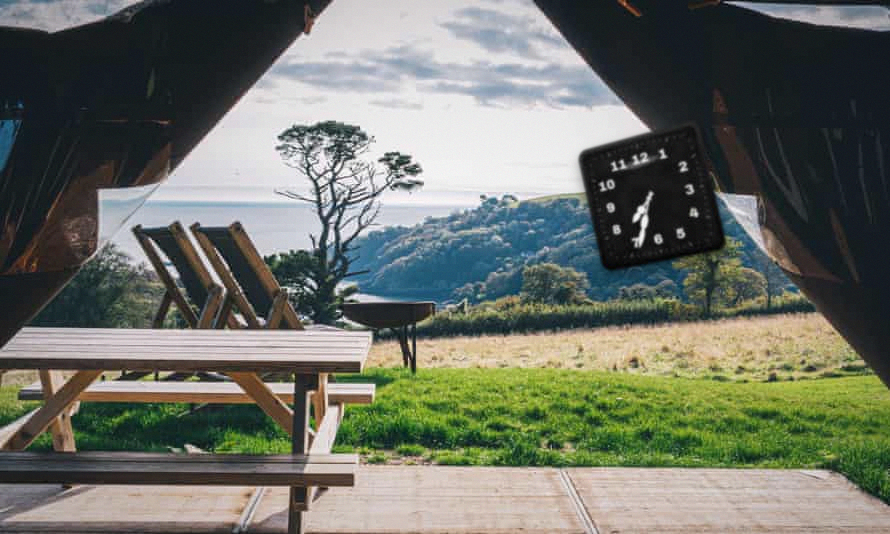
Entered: {"hour": 7, "minute": 34}
